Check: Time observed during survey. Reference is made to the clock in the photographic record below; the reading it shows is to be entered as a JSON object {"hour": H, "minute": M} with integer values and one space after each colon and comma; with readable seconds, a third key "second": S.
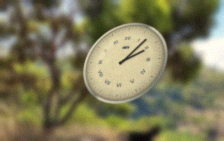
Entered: {"hour": 2, "minute": 7}
